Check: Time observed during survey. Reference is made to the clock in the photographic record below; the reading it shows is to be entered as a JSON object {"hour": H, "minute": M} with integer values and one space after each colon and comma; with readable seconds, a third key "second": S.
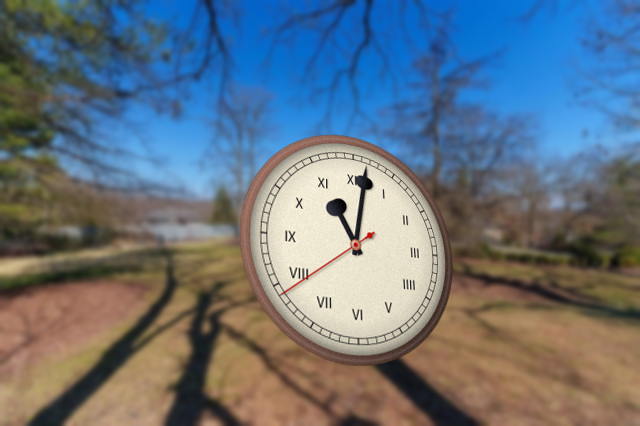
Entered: {"hour": 11, "minute": 1, "second": 39}
